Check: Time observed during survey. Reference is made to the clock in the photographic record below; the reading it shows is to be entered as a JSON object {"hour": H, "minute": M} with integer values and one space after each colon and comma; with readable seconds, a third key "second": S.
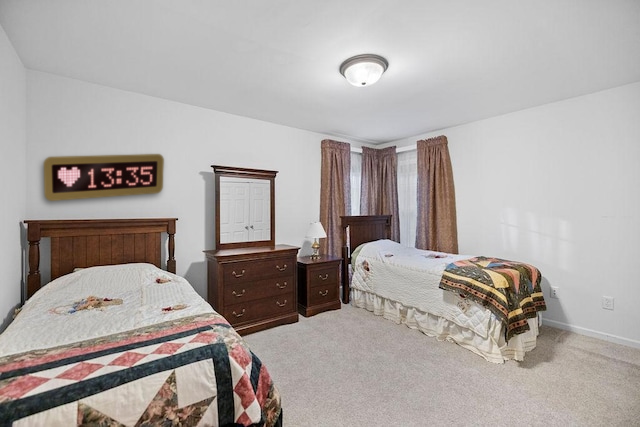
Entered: {"hour": 13, "minute": 35}
